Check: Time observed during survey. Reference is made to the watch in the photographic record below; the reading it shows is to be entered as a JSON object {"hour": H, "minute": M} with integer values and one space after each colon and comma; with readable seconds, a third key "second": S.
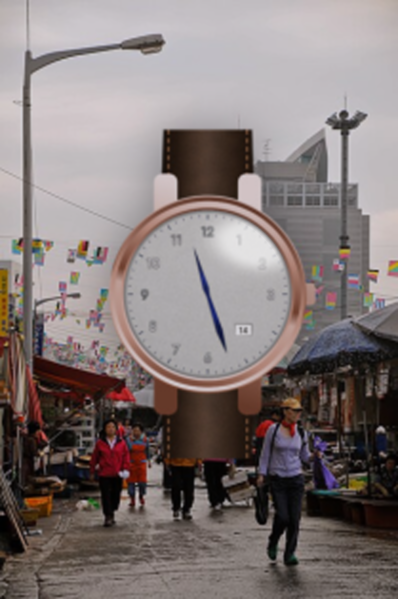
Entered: {"hour": 11, "minute": 27}
